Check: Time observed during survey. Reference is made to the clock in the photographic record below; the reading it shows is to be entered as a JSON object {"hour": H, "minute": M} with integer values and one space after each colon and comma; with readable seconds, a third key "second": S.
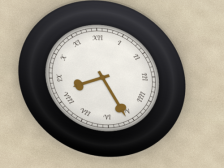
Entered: {"hour": 8, "minute": 26}
